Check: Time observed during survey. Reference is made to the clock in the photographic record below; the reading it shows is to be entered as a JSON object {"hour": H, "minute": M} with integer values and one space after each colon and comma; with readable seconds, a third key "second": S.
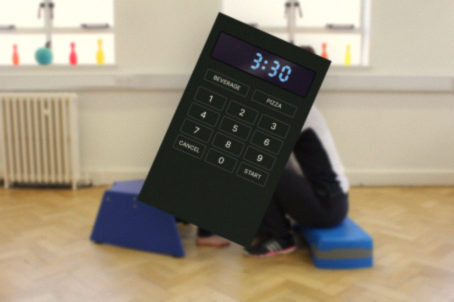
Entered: {"hour": 3, "minute": 30}
